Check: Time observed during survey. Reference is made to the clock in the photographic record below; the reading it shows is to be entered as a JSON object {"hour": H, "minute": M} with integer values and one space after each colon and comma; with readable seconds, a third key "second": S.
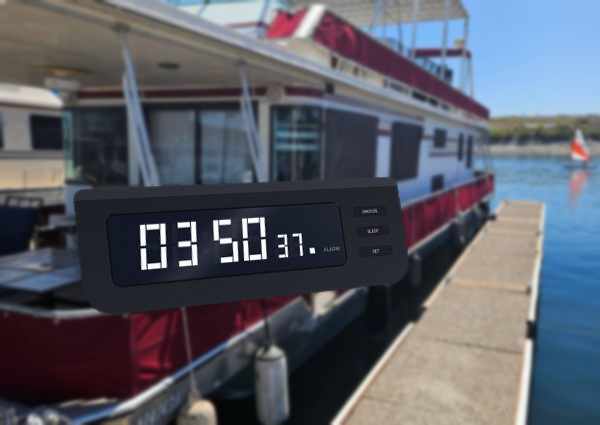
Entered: {"hour": 3, "minute": 50, "second": 37}
